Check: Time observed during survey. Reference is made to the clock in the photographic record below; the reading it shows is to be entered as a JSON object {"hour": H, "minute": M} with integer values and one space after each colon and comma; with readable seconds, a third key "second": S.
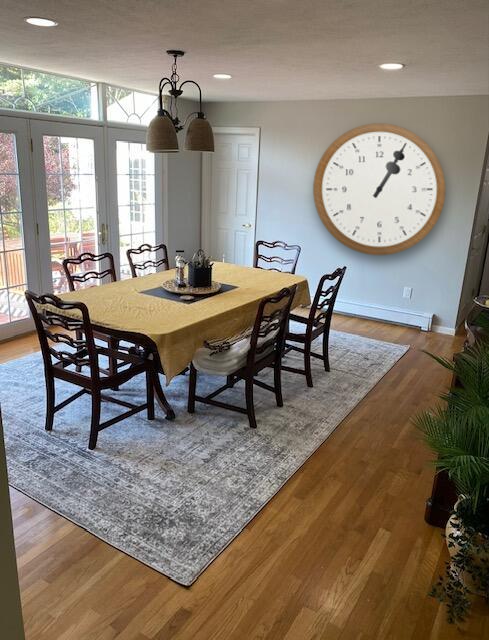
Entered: {"hour": 1, "minute": 5}
